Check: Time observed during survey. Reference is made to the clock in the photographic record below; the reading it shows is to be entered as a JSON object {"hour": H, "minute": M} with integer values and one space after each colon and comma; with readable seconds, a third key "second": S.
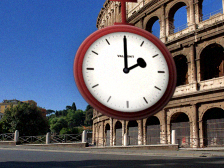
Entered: {"hour": 2, "minute": 0}
